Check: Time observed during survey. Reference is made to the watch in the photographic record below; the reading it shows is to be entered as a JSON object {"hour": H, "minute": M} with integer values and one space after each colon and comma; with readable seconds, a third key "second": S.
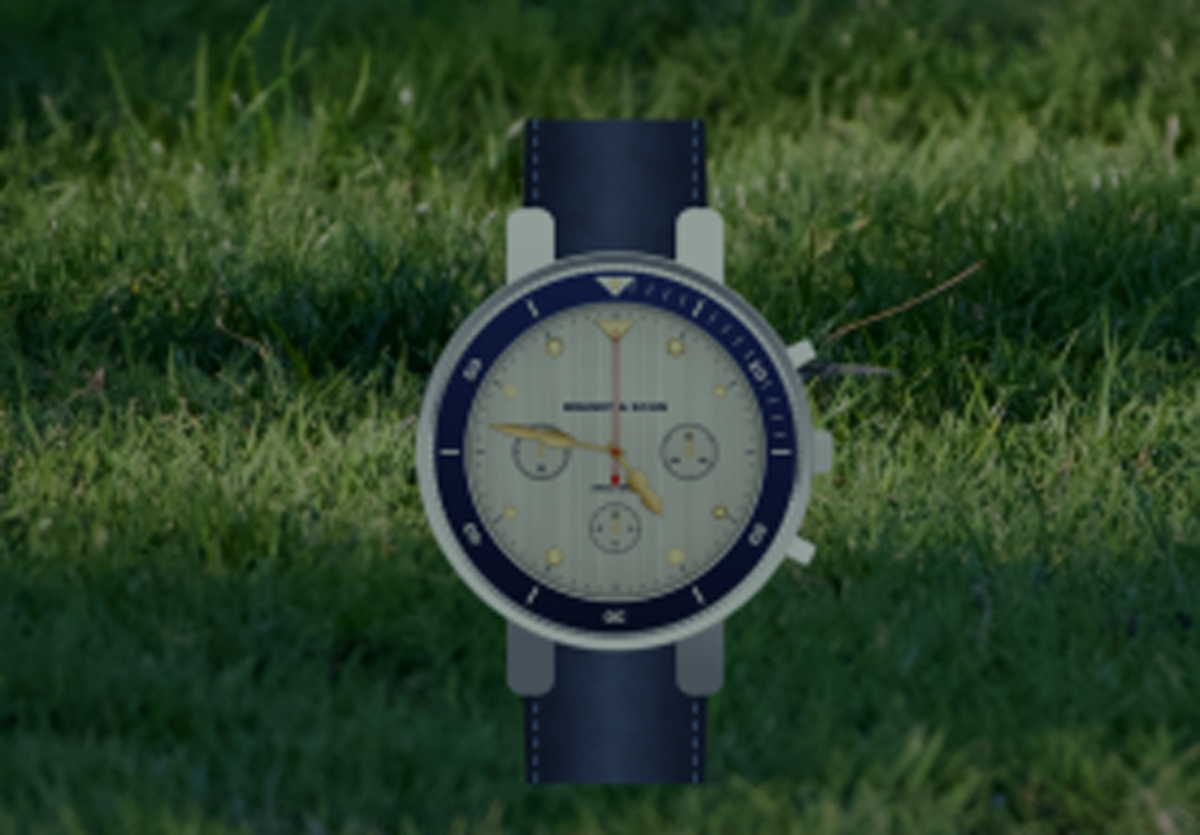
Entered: {"hour": 4, "minute": 47}
